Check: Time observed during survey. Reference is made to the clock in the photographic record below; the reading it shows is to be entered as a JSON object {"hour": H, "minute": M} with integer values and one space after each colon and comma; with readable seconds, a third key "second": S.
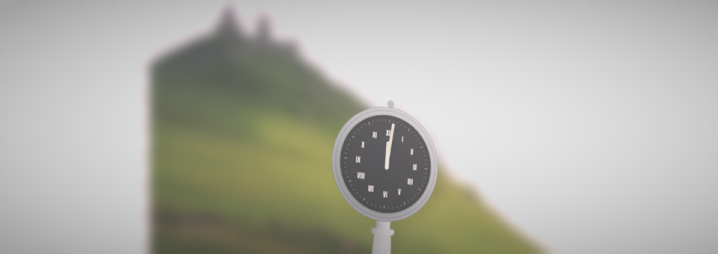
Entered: {"hour": 12, "minute": 1}
